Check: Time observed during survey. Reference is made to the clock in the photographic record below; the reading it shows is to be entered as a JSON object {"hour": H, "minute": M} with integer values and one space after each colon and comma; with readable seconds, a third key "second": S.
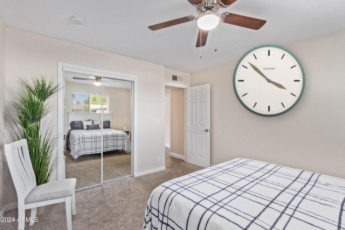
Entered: {"hour": 3, "minute": 52}
